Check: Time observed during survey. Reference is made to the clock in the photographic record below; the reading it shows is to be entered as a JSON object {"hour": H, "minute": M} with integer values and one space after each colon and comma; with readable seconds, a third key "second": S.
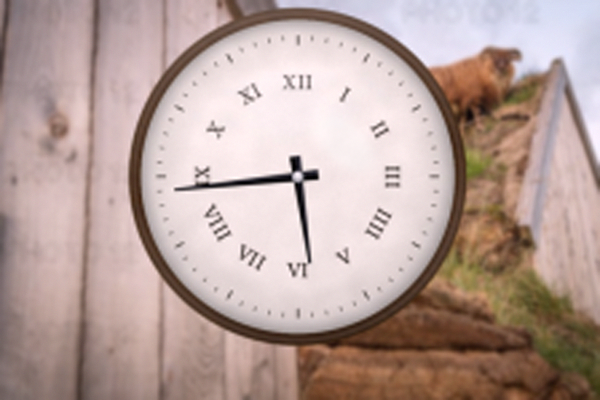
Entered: {"hour": 5, "minute": 44}
